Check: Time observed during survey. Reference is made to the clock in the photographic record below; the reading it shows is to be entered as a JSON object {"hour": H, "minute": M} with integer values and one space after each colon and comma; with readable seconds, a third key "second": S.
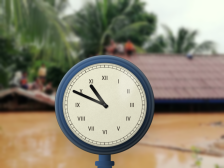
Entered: {"hour": 10, "minute": 49}
